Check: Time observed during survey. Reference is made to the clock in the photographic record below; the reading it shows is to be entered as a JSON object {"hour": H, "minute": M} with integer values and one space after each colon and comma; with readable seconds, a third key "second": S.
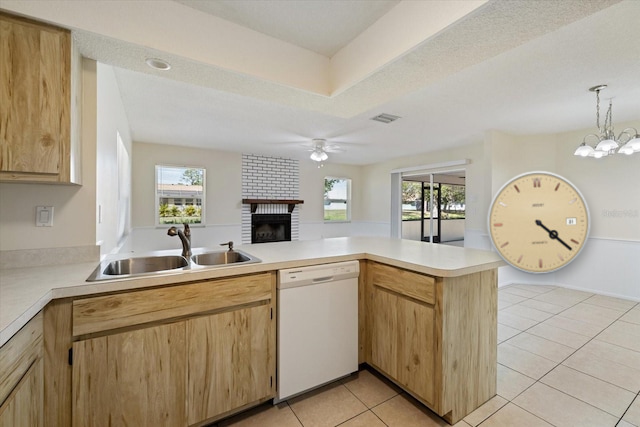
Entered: {"hour": 4, "minute": 22}
